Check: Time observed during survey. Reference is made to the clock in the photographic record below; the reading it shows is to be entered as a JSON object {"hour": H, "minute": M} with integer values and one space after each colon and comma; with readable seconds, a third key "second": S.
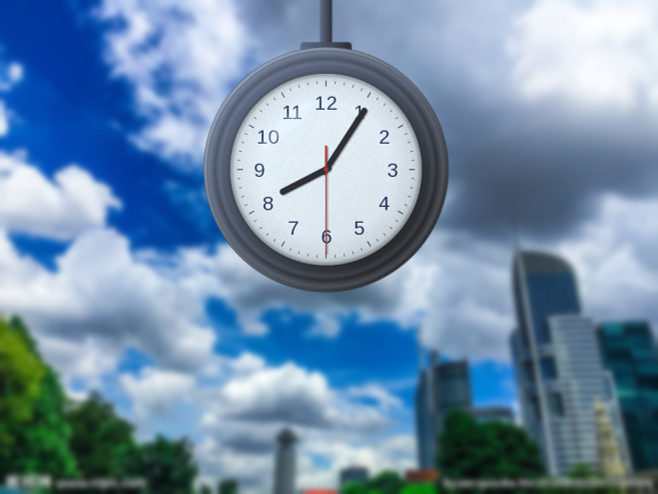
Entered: {"hour": 8, "minute": 5, "second": 30}
